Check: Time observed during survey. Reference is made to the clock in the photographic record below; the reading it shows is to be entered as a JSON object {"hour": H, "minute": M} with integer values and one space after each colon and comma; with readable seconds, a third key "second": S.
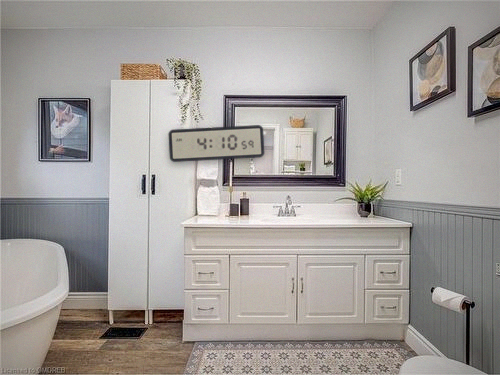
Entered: {"hour": 4, "minute": 10}
